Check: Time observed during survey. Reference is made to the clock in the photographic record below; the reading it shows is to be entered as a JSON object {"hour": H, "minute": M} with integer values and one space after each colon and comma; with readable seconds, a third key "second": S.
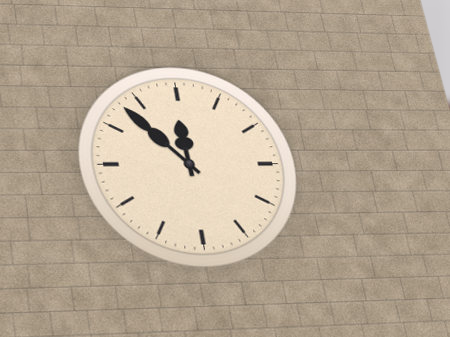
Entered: {"hour": 11, "minute": 53}
